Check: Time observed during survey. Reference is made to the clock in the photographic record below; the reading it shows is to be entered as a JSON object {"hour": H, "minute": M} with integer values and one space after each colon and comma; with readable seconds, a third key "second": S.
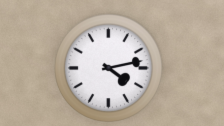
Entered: {"hour": 4, "minute": 13}
